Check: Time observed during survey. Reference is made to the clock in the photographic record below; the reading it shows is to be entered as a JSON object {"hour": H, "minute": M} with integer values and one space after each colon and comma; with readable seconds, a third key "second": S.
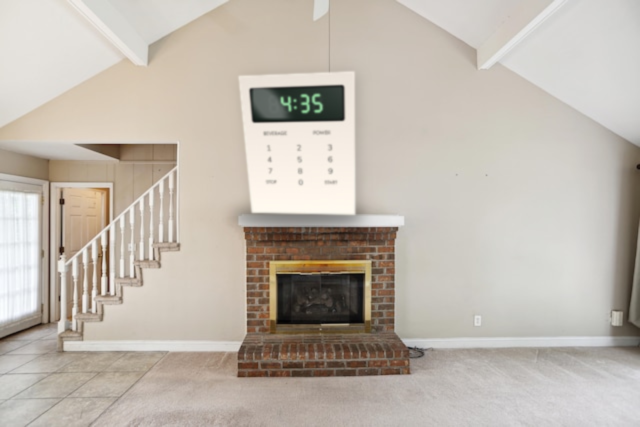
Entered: {"hour": 4, "minute": 35}
